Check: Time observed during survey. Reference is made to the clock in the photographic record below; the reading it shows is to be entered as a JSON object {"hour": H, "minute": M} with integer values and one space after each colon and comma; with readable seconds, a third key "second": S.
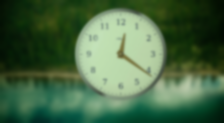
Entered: {"hour": 12, "minute": 21}
